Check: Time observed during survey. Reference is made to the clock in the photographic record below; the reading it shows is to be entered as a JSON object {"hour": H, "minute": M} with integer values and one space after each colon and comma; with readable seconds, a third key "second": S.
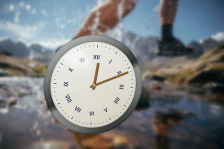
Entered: {"hour": 12, "minute": 11}
